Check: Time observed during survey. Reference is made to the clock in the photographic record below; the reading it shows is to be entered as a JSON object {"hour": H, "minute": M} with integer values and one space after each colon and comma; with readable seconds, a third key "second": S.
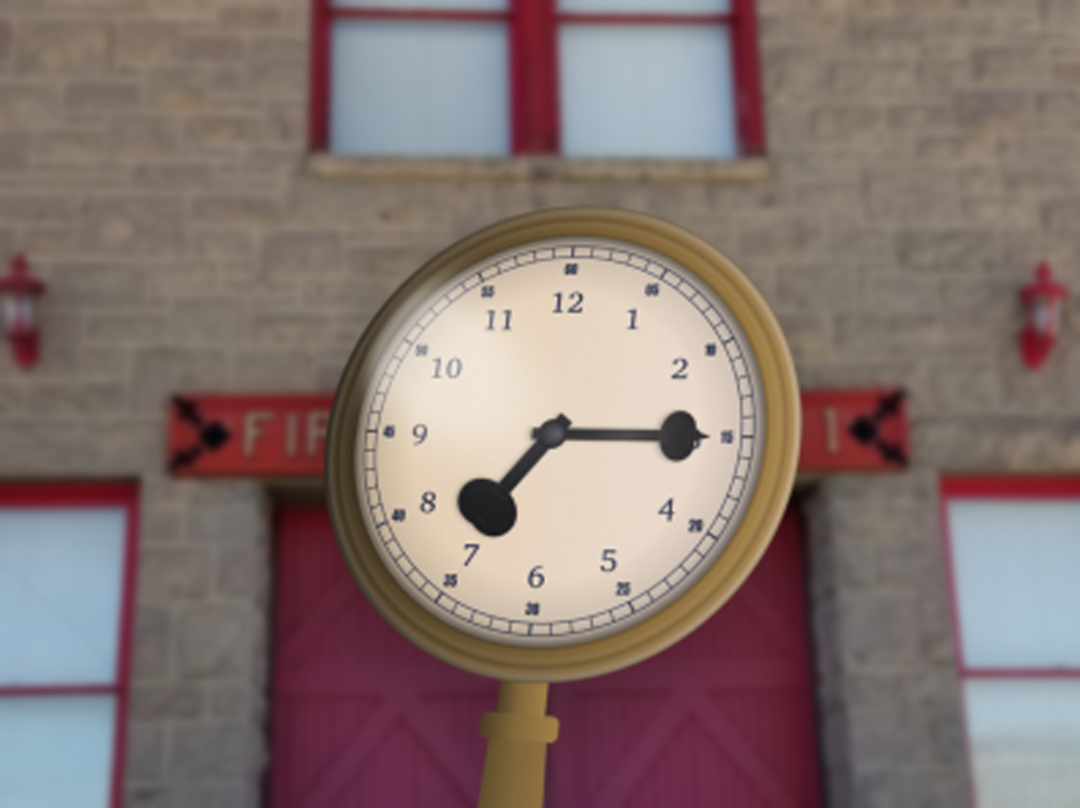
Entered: {"hour": 7, "minute": 15}
